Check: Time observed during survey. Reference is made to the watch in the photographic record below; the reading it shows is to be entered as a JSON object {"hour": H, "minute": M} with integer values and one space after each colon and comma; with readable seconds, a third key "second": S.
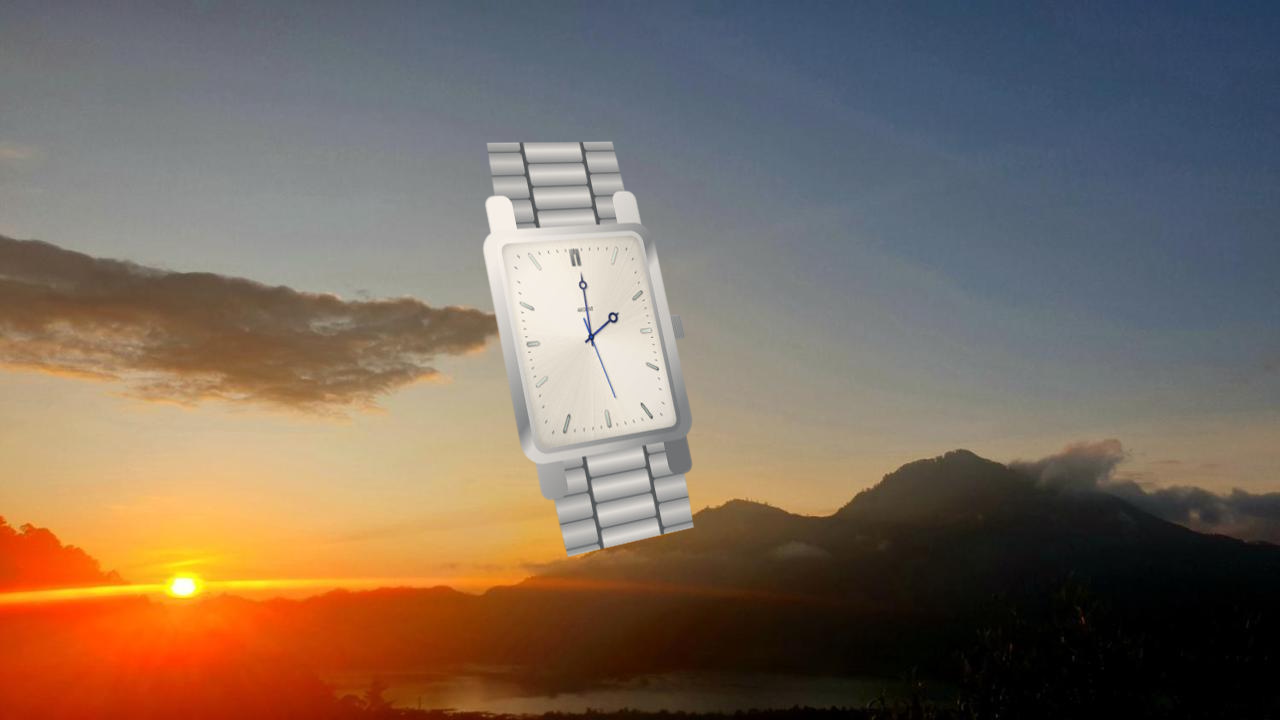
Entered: {"hour": 2, "minute": 0, "second": 28}
